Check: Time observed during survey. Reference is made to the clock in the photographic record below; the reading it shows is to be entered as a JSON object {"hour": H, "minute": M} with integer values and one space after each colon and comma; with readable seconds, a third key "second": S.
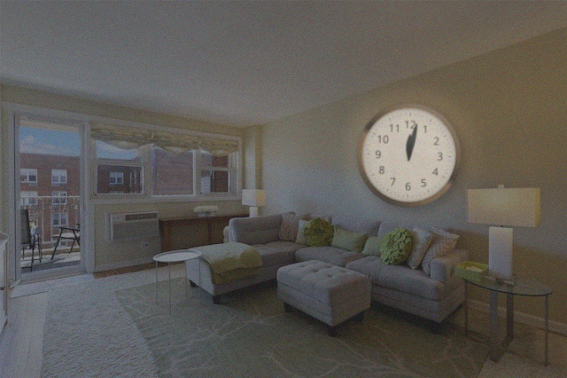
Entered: {"hour": 12, "minute": 2}
